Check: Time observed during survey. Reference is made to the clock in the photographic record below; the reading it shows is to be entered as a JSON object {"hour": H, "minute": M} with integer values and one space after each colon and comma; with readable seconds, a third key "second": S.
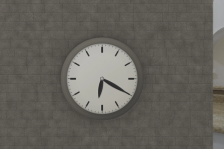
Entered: {"hour": 6, "minute": 20}
